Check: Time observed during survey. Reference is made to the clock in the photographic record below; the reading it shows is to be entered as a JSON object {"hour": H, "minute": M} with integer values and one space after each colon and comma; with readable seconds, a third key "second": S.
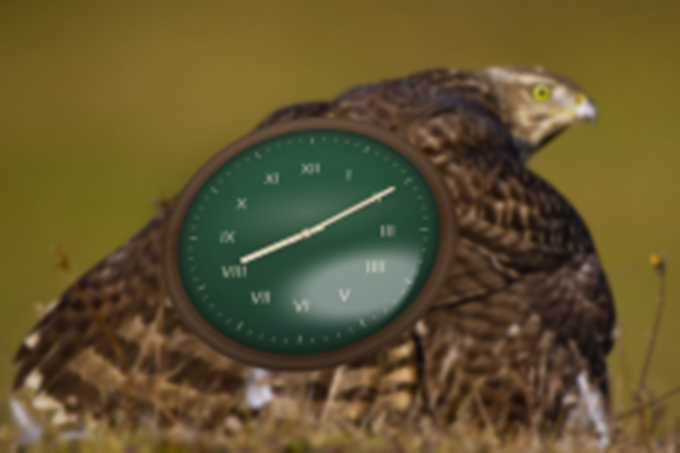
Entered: {"hour": 8, "minute": 10}
